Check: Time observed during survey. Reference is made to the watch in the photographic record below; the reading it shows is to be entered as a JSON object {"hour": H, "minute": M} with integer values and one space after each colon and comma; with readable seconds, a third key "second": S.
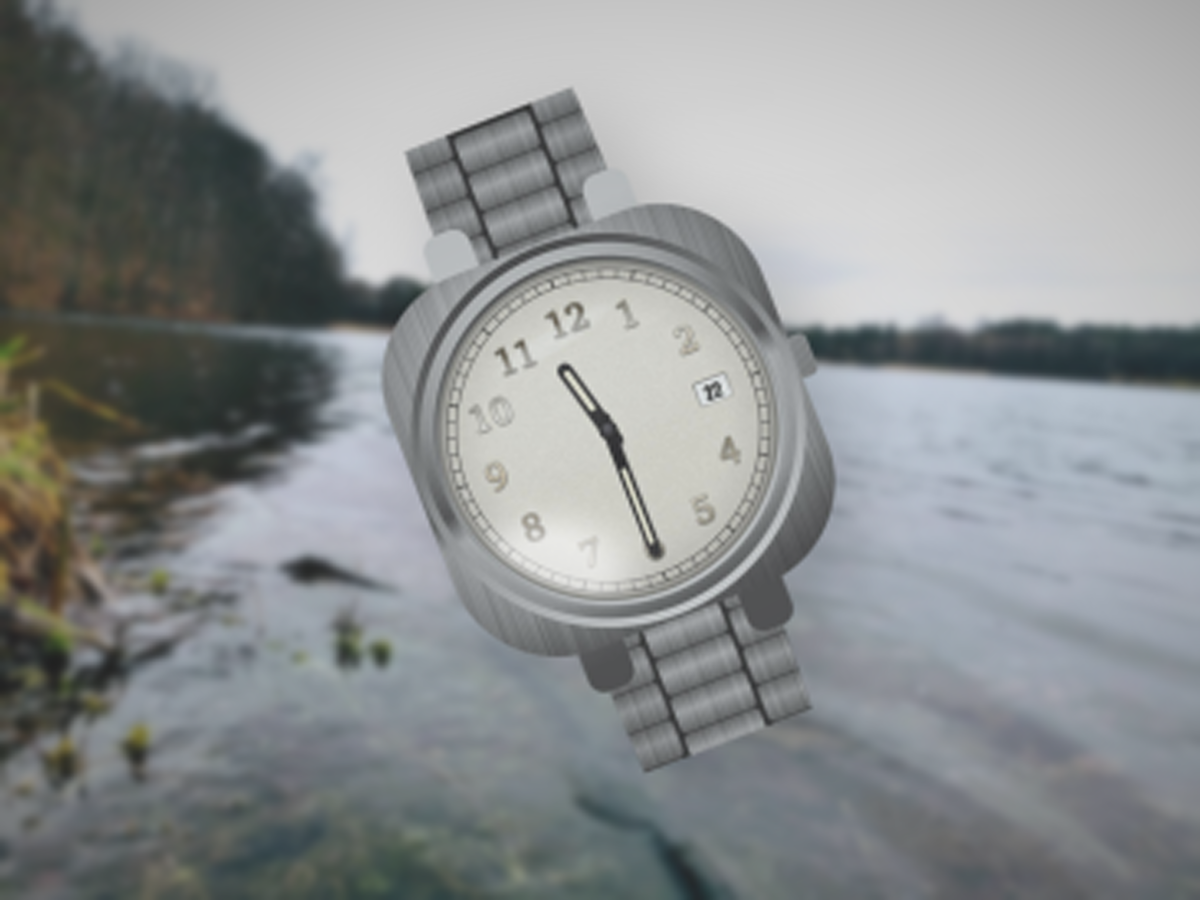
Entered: {"hour": 11, "minute": 30}
